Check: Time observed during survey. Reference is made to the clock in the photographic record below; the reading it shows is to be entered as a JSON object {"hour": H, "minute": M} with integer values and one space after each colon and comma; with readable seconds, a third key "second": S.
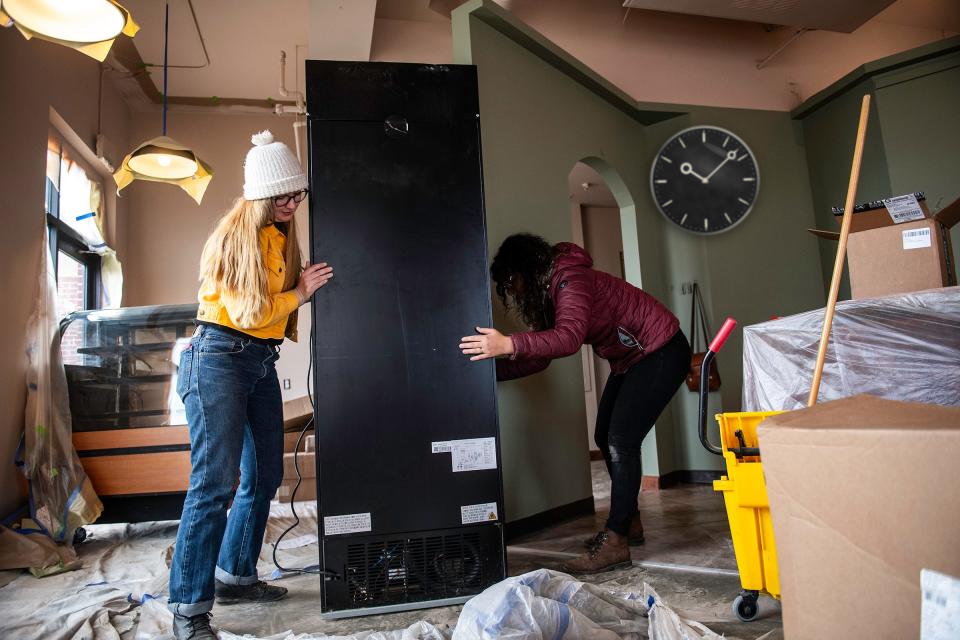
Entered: {"hour": 10, "minute": 8}
